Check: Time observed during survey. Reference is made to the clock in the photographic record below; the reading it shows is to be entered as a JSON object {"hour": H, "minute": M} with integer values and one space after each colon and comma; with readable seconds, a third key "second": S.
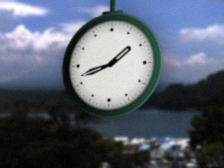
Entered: {"hour": 1, "minute": 42}
